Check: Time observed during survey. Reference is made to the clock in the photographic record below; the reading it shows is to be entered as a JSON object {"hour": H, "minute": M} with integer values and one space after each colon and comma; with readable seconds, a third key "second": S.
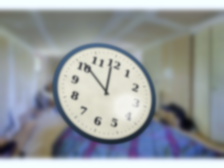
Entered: {"hour": 11, "minute": 51}
